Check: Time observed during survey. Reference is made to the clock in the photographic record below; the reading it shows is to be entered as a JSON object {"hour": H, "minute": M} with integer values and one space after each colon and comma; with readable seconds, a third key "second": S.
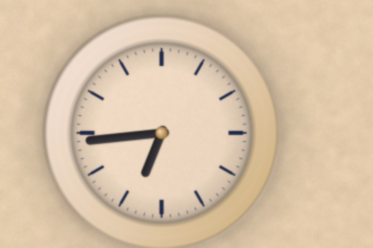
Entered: {"hour": 6, "minute": 44}
